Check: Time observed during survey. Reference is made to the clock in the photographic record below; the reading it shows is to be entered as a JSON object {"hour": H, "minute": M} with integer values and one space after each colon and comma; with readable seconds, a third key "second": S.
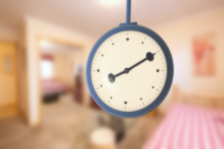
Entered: {"hour": 8, "minute": 10}
